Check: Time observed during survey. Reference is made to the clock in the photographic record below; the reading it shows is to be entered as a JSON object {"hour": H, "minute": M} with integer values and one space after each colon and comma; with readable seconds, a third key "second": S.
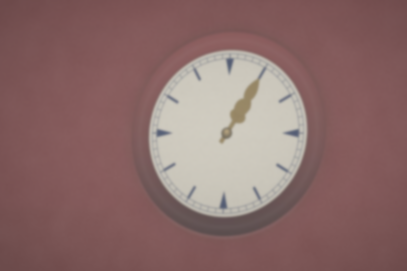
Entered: {"hour": 1, "minute": 5}
